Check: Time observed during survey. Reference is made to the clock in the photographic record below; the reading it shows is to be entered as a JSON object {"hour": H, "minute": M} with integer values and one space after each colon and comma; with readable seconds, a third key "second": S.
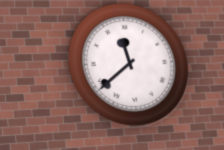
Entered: {"hour": 11, "minute": 39}
